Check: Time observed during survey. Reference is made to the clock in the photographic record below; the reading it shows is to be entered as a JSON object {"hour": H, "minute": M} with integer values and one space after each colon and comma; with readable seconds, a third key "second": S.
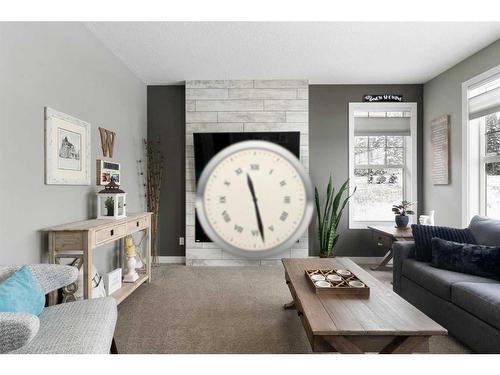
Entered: {"hour": 11, "minute": 28}
